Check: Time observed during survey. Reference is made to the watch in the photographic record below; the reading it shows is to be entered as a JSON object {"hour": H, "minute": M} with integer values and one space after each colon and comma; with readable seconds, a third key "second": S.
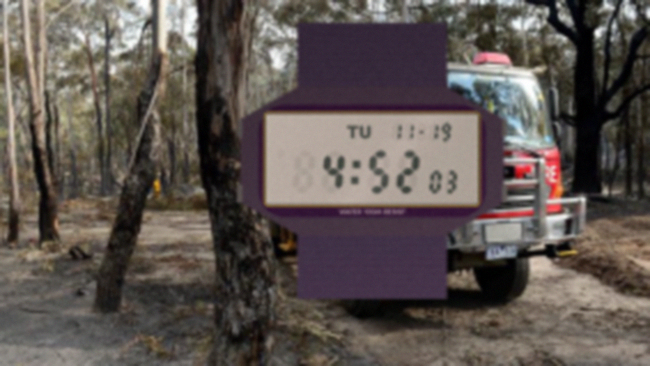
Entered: {"hour": 4, "minute": 52, "second": 3}
